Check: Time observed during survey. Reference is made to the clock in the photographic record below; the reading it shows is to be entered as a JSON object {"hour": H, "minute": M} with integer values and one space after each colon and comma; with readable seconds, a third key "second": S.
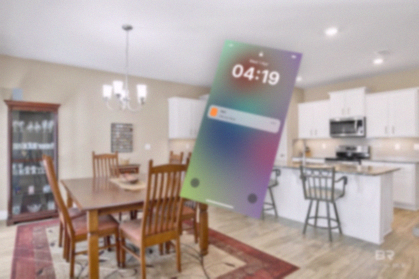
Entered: {"hour": 4, "minute": 19}
